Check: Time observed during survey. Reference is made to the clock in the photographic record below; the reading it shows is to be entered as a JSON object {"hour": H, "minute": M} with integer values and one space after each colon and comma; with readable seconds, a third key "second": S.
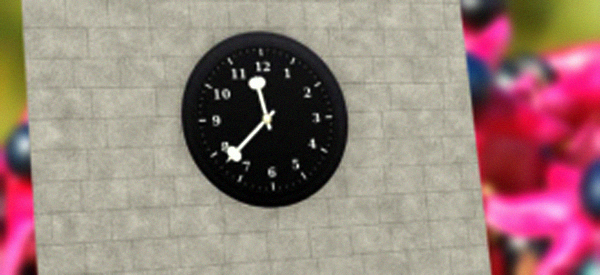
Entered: {"hour": 11, "minute": 38}
